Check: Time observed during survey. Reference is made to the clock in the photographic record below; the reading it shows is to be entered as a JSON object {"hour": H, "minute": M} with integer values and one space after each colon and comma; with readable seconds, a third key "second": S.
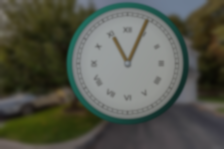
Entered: {"hour": 11, "minute": 4}
